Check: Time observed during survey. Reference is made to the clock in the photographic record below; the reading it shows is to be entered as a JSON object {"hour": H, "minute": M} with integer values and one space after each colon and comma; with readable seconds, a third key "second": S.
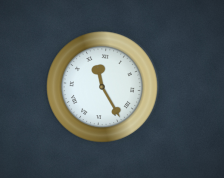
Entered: {"hour": 11, "minute": 24}
